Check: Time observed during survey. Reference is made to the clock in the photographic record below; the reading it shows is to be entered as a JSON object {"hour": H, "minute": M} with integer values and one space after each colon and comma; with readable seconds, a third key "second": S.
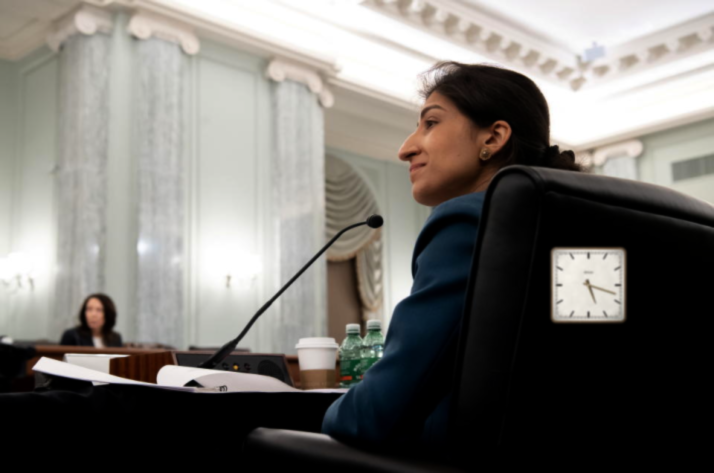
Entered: {"hour": 5, "minute": 18}
